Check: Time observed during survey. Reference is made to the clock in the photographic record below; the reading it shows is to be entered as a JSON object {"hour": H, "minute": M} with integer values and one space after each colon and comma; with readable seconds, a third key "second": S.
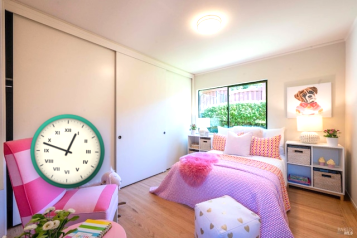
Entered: {"hour": 12, "minute": 48}
